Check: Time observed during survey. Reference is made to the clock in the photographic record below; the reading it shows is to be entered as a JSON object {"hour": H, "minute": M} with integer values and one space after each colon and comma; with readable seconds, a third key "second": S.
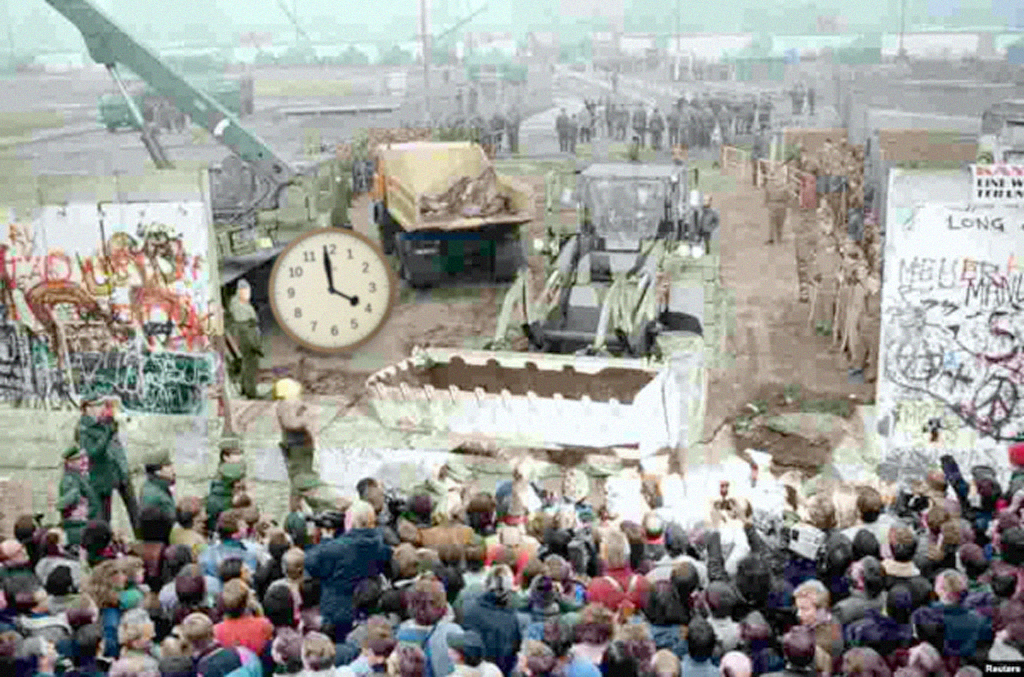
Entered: {"hour": 3, "minute": 59}
